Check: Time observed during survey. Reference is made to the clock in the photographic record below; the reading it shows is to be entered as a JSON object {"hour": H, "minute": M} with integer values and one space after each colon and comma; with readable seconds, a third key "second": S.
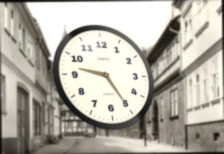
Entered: {"hour": 9, "minute": 25}
